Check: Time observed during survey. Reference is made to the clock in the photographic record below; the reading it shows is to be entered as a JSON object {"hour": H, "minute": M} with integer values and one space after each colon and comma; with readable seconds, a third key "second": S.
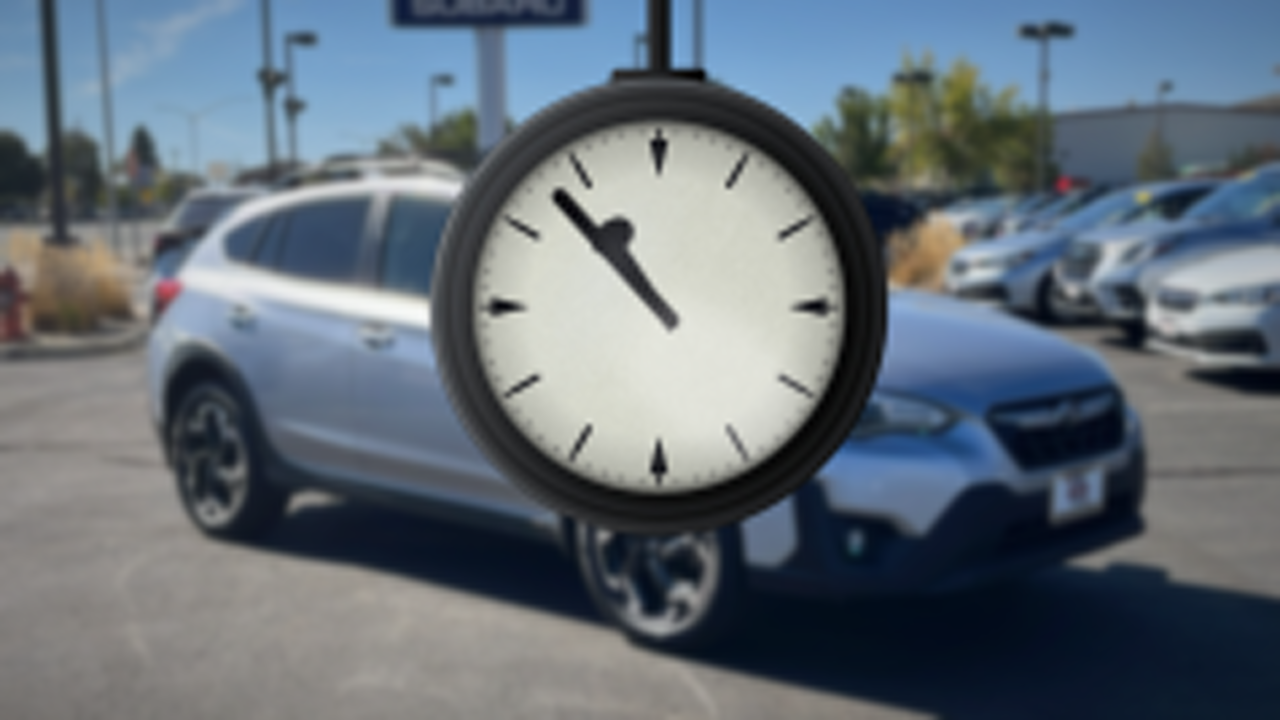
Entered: {"hour": 10, "minute": 53}
